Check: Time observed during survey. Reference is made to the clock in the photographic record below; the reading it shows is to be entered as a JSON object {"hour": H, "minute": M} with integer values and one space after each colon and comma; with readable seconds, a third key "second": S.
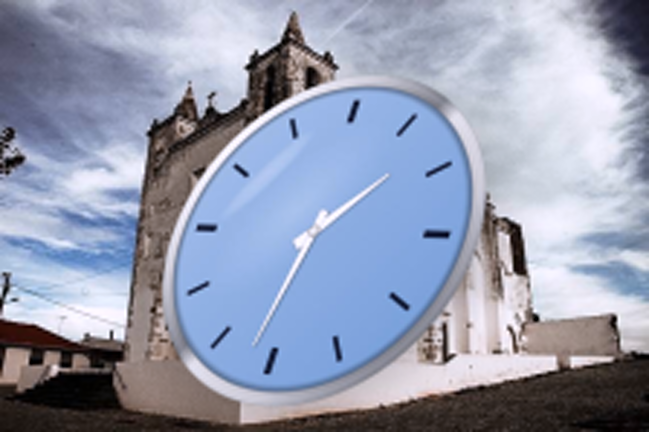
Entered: {"hour": 1, "minute": 32}
